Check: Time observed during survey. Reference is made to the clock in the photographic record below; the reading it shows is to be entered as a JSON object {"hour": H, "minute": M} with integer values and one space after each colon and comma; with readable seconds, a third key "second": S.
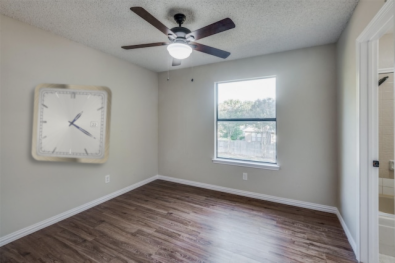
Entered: {"hour": 1, "minute": 20}
